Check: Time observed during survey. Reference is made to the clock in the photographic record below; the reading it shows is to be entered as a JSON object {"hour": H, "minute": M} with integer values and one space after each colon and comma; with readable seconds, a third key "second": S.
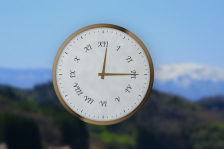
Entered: {"hour": 12, "minute": 15}
